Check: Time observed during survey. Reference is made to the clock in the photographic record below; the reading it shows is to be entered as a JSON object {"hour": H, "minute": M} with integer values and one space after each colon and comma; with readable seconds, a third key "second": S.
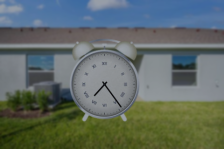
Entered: {"hour": 7, "minute": 24}
